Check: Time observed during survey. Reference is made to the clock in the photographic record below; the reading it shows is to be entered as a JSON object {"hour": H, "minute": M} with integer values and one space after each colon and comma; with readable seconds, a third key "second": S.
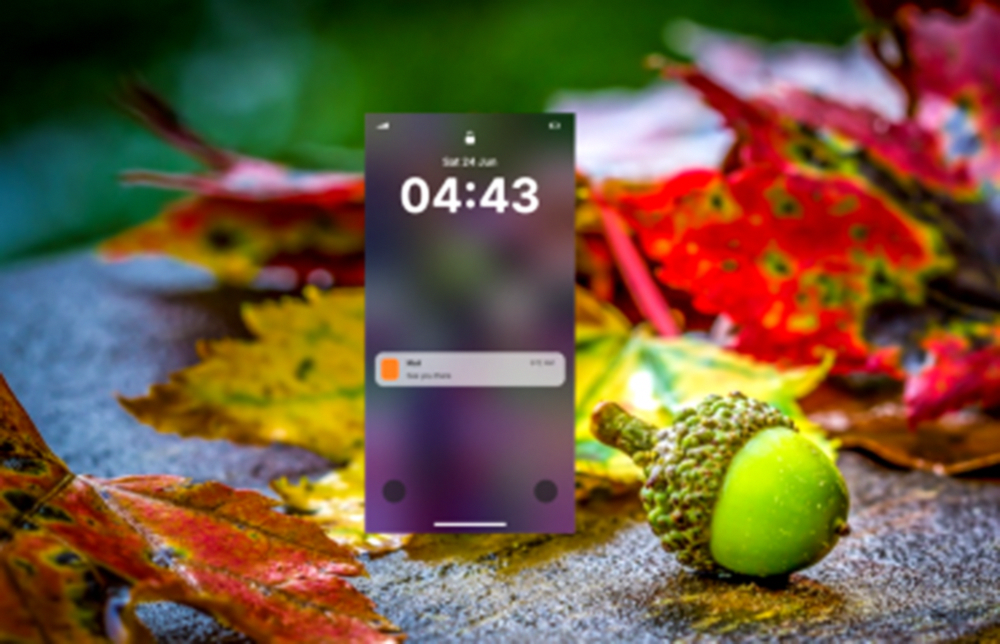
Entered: {"hour": 4, "minute": 43}
